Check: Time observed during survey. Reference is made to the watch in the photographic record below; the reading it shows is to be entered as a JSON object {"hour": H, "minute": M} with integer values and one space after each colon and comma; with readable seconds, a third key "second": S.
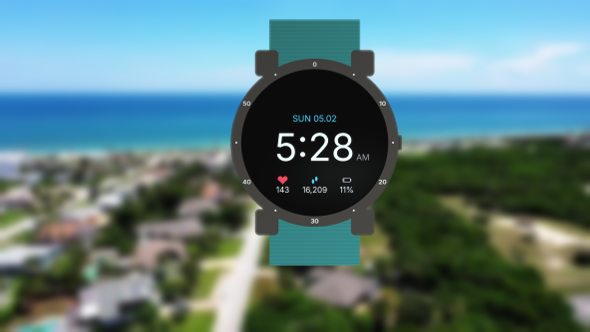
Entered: {"hour": 5, "minute": 28}
